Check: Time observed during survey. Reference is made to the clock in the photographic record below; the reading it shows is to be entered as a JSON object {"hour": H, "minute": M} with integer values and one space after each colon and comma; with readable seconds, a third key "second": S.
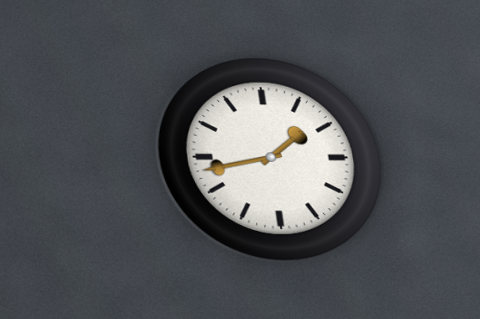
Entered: {"hour": 1, "minute": 43}
